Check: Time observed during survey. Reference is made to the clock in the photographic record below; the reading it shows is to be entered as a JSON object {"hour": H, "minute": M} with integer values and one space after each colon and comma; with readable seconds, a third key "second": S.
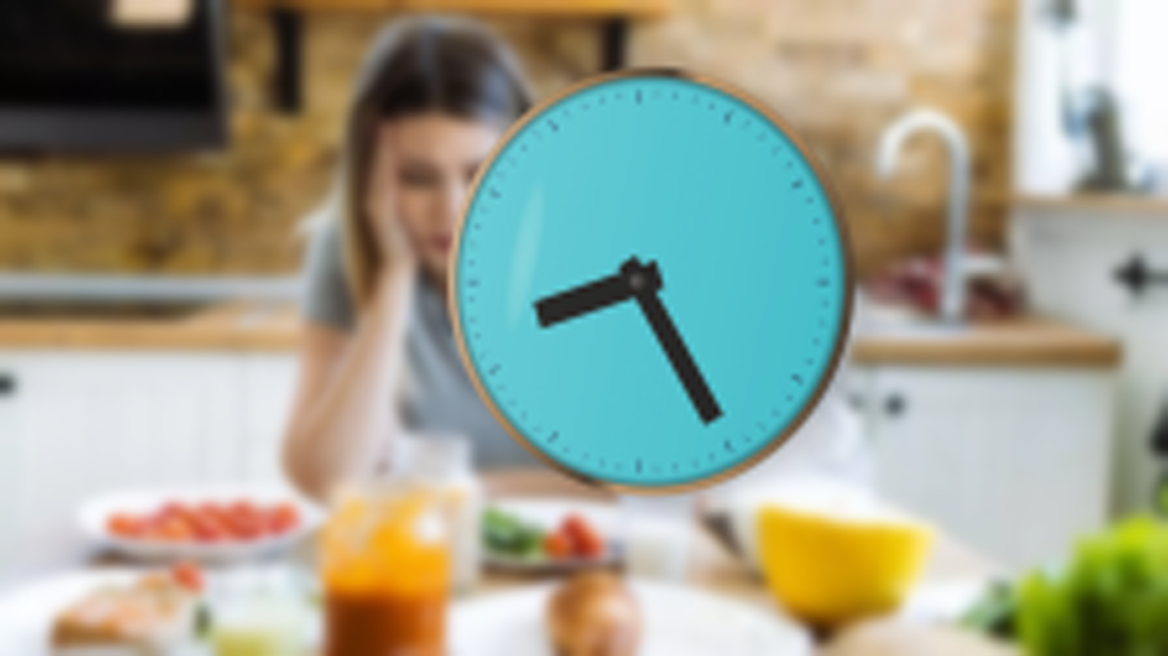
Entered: {"hour": 8, "minute": 25}
